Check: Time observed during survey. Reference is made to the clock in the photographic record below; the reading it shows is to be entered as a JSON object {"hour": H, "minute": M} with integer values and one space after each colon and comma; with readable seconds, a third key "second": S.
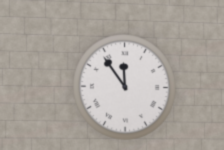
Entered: {"hour": 11, "minute": 54}
